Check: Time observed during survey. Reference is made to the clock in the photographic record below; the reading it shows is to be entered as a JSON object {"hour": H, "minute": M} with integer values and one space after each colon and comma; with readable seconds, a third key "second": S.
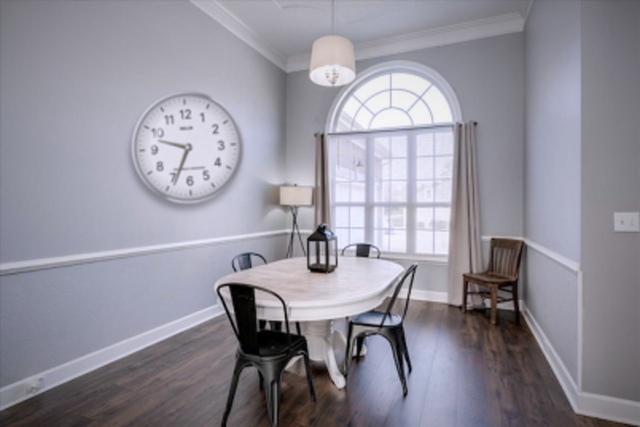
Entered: {"hour": 9, "minute": 34}
